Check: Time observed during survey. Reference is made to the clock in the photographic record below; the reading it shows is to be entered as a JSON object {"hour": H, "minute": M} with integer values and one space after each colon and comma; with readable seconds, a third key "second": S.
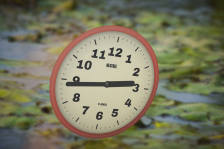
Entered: {"hour": 2, "minute": 44}
